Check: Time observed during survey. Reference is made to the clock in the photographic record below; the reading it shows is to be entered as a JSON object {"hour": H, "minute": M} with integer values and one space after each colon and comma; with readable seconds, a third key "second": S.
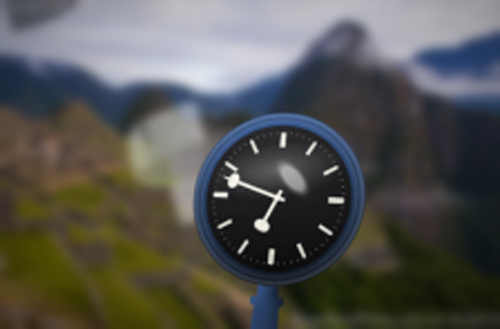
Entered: {"hour": 6, "minute": 48}
